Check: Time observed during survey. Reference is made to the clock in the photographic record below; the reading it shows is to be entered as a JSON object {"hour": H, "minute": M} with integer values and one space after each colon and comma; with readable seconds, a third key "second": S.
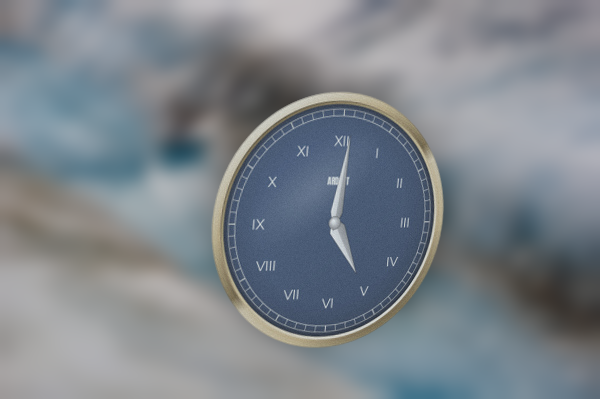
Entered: {"hour": 5, "minute": 1}
